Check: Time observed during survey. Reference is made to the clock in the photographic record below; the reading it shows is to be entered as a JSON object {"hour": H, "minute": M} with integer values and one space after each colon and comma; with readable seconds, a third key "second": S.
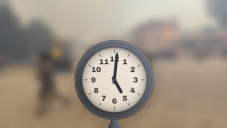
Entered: {"hour": 5, "minute": 1}
